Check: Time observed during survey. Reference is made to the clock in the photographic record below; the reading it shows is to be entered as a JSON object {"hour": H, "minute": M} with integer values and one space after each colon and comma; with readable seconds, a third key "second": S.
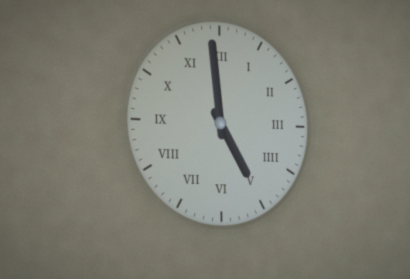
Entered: {"hour": 4, "minute": 59}
